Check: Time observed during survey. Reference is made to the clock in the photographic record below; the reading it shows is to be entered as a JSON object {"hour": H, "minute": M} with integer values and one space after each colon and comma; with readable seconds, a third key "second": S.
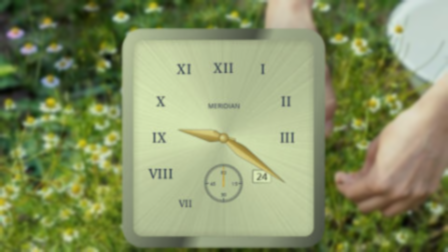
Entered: {"hour": 9, "minute": 21}
